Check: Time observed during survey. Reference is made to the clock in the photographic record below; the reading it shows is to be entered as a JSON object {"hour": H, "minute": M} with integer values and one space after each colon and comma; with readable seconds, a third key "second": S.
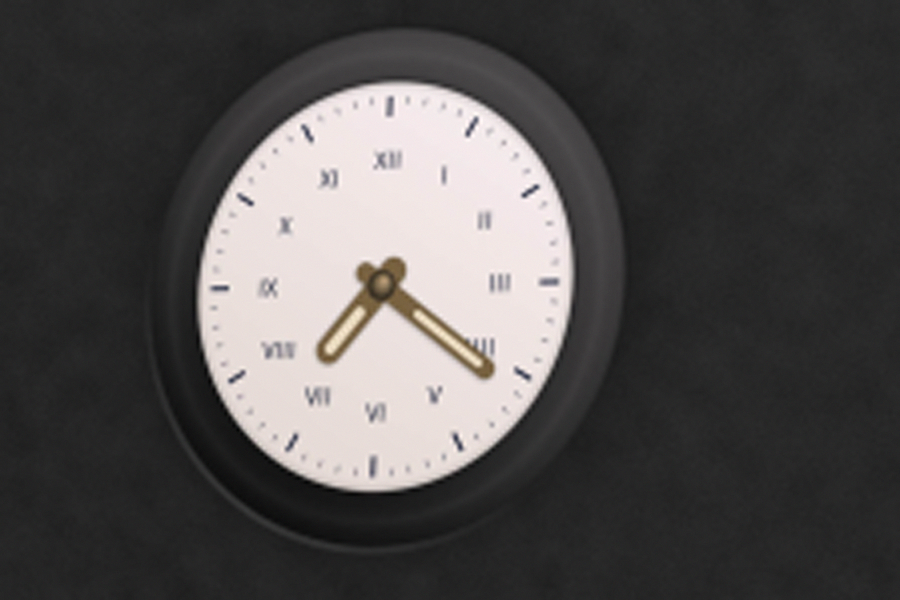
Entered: {"hour": 7, "minute": 21}
